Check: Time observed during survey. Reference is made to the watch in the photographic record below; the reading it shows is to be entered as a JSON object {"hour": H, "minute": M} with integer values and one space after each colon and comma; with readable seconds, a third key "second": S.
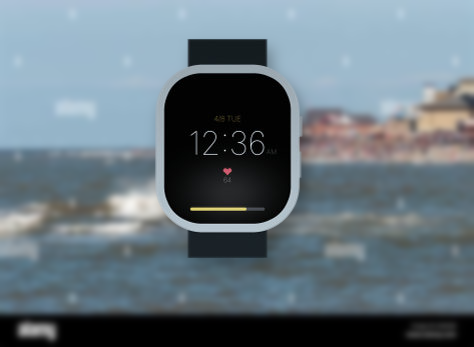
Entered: {"hour": 12, "minute": 36}
